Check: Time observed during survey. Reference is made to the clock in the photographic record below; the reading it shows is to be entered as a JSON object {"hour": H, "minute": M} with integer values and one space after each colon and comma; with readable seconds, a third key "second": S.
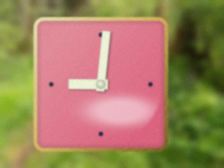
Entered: {"hour": 9, "minute": 1}
